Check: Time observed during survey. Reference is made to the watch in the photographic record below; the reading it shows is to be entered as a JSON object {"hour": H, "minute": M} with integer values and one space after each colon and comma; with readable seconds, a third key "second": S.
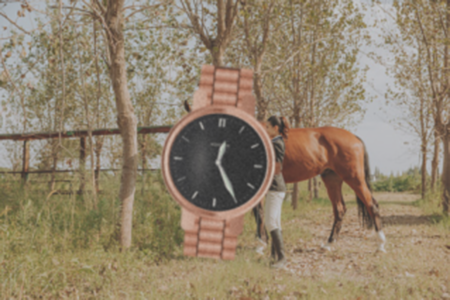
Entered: {"hour": 12, "minute": 25}
